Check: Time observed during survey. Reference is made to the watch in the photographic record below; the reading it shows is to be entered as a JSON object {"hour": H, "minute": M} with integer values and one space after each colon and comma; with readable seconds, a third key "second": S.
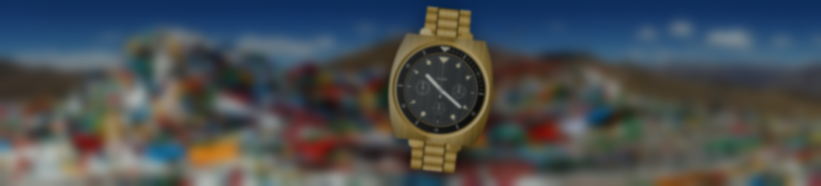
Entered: {"hour": 10, "minute": 21}
